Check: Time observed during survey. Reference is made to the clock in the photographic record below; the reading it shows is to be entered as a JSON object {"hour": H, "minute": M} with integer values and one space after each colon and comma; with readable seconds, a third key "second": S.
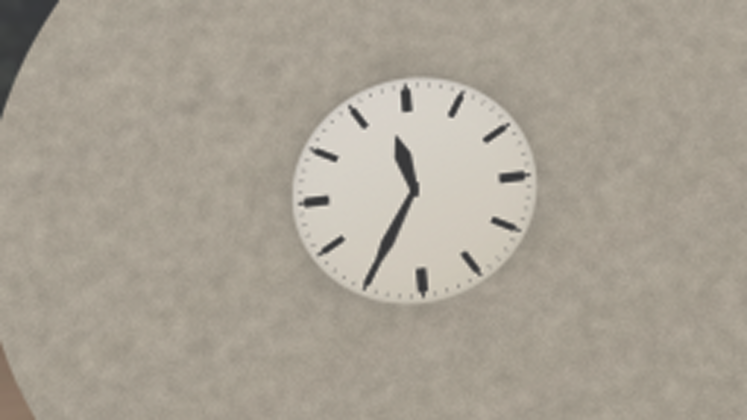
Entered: {"hour": 11, "minute": 35}
